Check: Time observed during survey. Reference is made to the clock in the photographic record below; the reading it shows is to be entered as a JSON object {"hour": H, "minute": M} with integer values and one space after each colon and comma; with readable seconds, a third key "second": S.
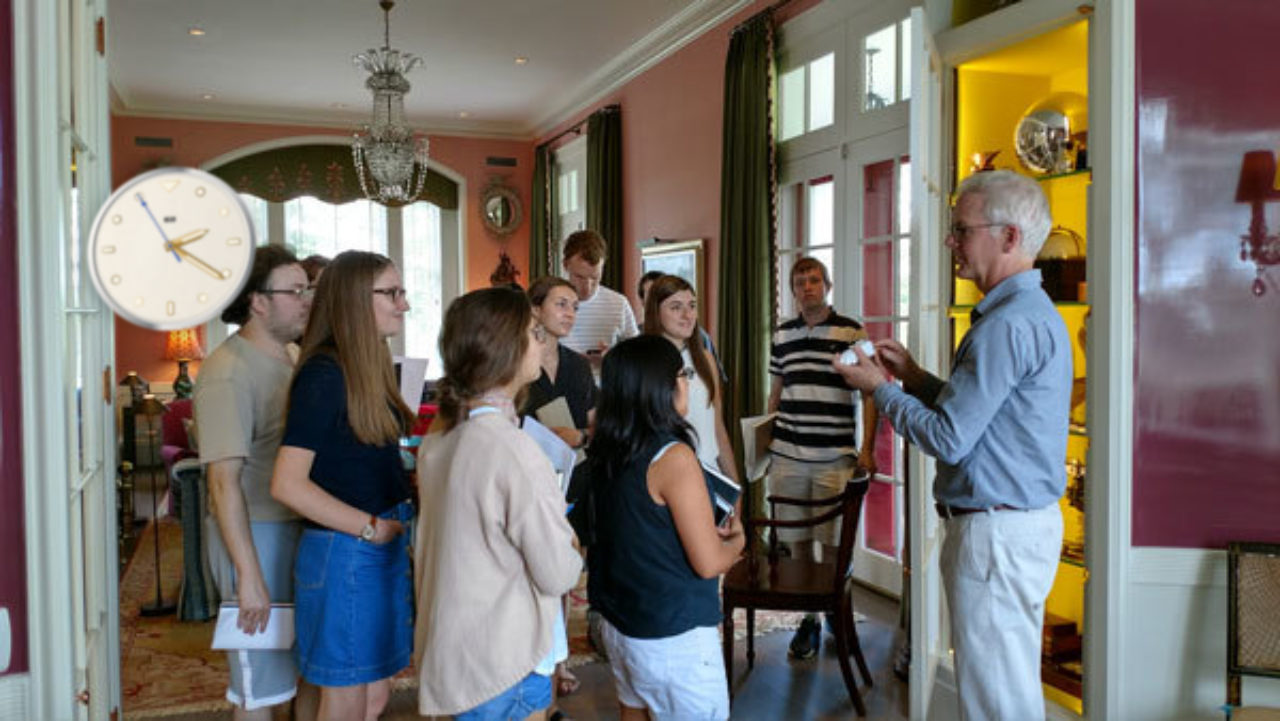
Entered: {"hour": 2, "minute": 20, "second": 55}
